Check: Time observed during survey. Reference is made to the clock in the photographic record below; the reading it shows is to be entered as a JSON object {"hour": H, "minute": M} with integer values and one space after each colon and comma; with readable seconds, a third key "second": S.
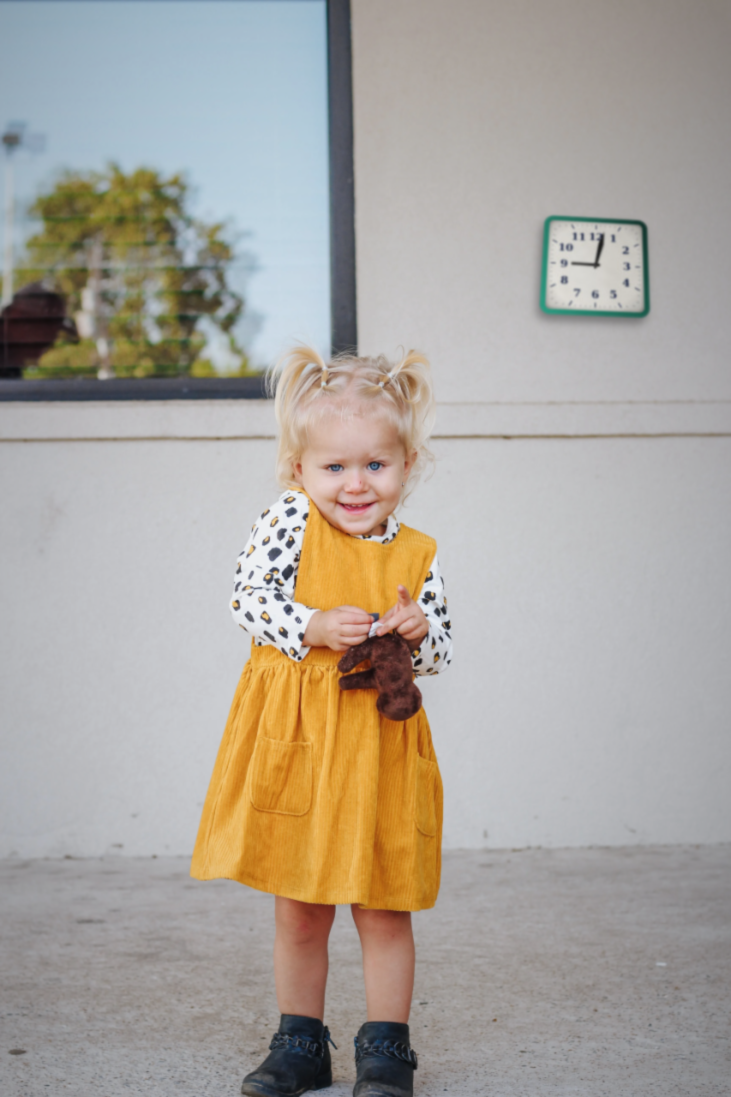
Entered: {"hour": 9, "minute": 2}
